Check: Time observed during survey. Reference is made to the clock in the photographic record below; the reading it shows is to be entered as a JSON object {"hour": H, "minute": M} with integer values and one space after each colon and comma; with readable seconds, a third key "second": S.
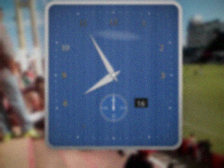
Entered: {"hour": 7, "minute": 55}
